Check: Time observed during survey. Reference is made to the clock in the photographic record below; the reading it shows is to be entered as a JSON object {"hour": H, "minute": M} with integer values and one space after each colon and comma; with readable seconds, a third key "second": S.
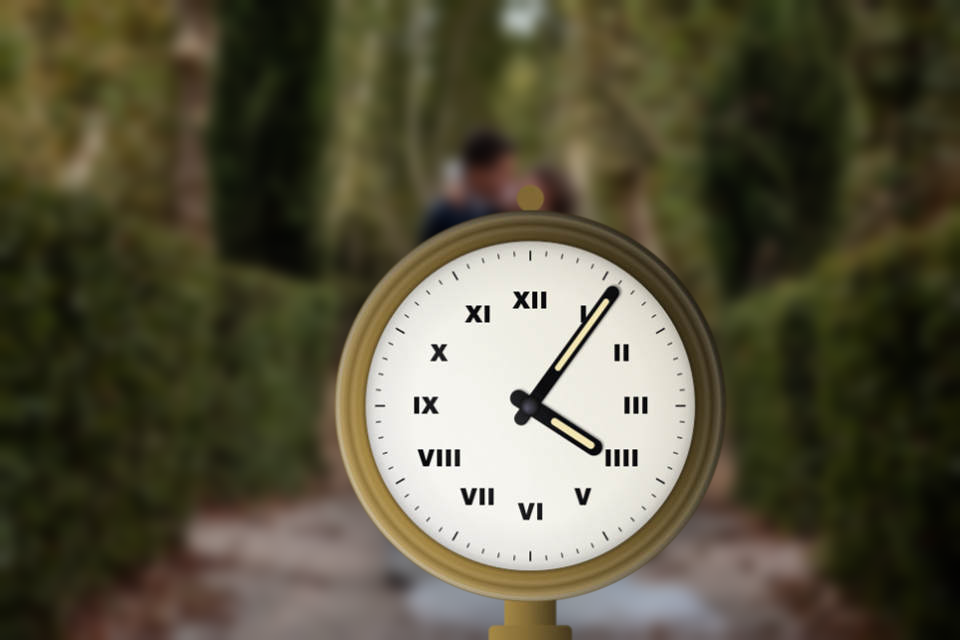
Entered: {"hour": 4, "minute": 6}
